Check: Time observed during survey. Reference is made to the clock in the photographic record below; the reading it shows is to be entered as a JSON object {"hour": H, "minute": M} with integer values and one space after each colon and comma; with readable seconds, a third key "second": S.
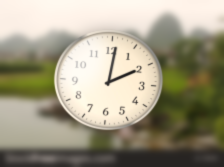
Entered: {"hour": 2, "minute": 1}
